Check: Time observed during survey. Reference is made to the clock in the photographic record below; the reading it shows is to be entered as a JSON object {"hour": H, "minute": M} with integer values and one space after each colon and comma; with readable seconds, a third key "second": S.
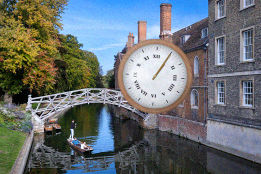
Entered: {"hour": 1, "minute": 5}
